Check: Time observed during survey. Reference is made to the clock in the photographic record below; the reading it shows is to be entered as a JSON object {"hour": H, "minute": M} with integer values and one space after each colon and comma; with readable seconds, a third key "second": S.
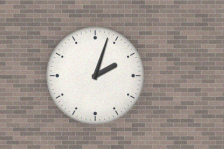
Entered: {"hour": 2, "minute": 3}
